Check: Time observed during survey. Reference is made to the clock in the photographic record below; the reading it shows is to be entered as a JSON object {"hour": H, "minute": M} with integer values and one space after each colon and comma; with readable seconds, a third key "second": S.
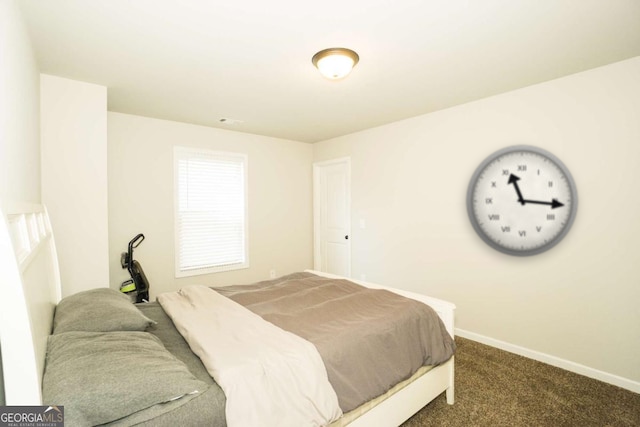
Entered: {"hour": 11, "minute": 16}
